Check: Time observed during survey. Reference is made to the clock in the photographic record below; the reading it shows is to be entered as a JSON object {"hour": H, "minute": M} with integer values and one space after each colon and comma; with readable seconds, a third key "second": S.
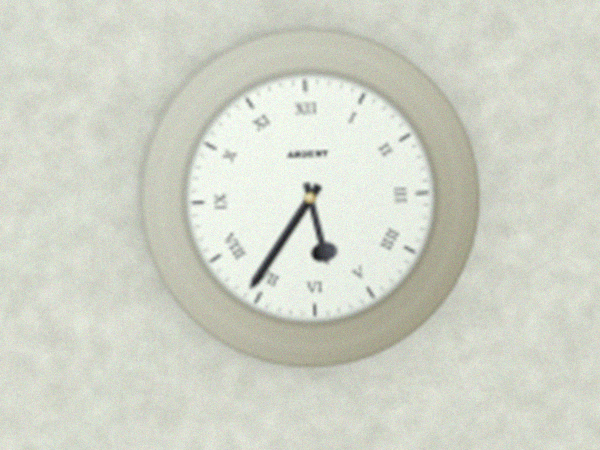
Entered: {"hour": 5, "minute": 36}
